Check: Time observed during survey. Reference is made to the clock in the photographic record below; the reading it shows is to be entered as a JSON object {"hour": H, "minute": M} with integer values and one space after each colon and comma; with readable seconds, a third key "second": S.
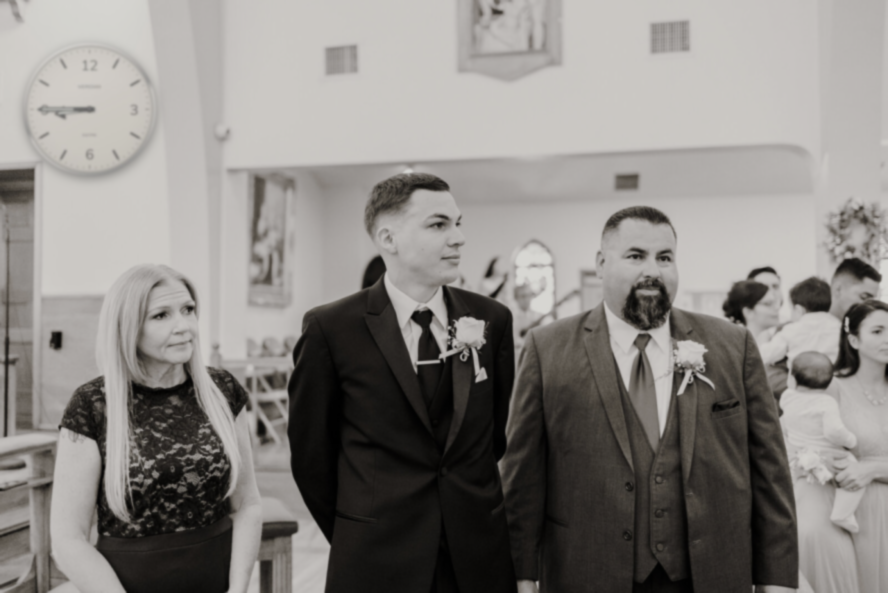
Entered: {"hour": 8, "minute": 45}
